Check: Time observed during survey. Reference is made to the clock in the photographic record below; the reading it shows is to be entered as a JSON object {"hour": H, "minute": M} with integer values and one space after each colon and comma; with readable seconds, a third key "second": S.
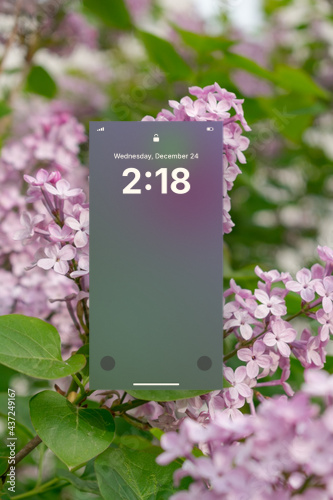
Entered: {"hour": 2, "minute": 18}
